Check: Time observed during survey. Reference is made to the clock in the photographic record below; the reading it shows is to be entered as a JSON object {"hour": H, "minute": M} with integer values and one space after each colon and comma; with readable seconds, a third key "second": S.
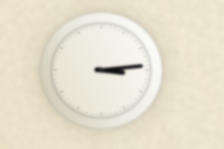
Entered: {"hour": 3, "minute": 14}
